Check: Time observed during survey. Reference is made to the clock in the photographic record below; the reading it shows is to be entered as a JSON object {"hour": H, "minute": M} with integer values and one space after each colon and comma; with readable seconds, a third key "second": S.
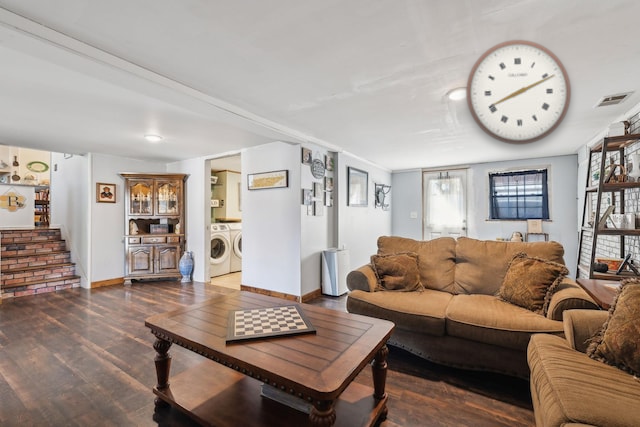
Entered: {"hour": 8, "minute": 11}
